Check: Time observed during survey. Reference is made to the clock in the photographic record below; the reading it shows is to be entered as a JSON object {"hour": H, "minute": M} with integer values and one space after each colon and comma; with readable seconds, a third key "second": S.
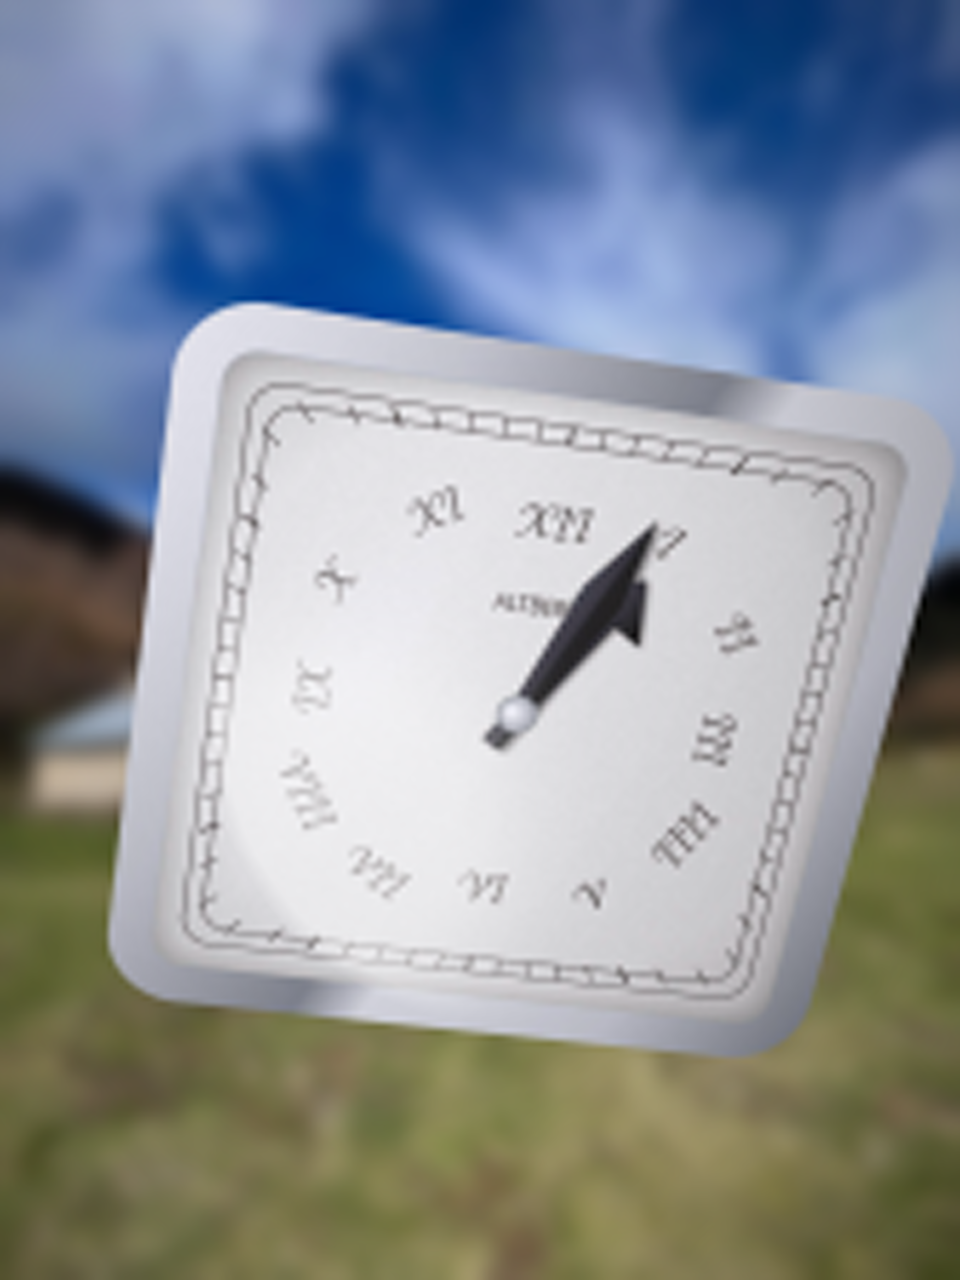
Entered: {"hour": 1, "minute": 4}
